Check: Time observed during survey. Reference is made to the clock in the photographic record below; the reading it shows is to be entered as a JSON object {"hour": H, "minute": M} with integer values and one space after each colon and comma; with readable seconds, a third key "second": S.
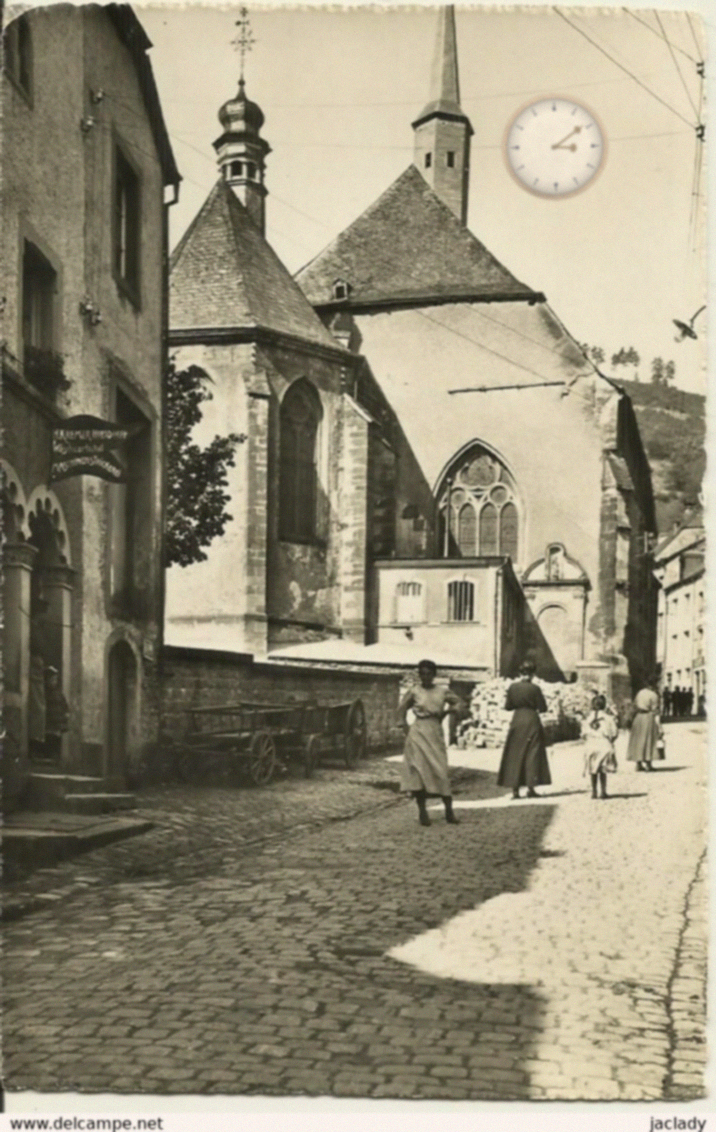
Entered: {"hour": 3, "minute": 9}
